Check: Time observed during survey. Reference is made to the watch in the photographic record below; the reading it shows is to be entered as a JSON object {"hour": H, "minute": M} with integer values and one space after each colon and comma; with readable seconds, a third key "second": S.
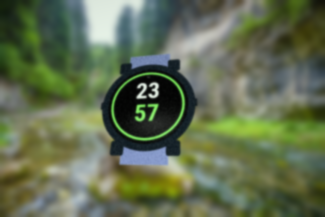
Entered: {"hour": 23, "minute": 57}
